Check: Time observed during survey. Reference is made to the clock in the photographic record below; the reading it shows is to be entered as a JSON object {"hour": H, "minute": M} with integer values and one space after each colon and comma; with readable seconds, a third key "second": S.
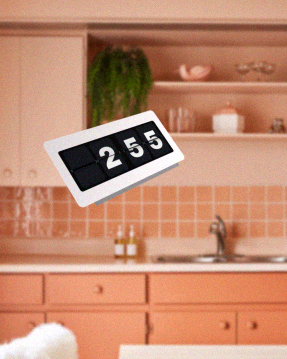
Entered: {"hour": 2, "minute": 55}
